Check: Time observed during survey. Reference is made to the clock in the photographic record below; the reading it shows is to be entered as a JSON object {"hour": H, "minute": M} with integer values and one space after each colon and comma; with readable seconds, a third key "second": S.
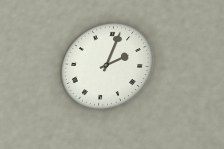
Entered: {"hour": 2, "minute": 2}
